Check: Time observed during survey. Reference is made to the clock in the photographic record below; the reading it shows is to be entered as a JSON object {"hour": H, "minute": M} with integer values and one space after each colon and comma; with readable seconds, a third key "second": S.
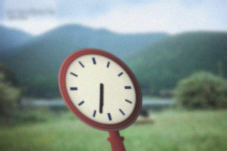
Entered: {"hour": 6, "minute": 33}
